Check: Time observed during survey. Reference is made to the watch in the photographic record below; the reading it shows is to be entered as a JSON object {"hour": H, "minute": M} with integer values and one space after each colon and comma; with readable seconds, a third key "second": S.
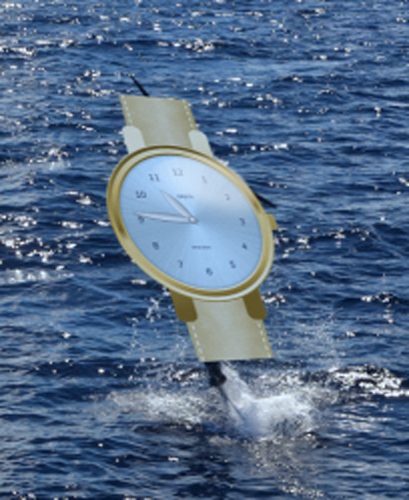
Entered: {"hour": 10, "minute": 46}
